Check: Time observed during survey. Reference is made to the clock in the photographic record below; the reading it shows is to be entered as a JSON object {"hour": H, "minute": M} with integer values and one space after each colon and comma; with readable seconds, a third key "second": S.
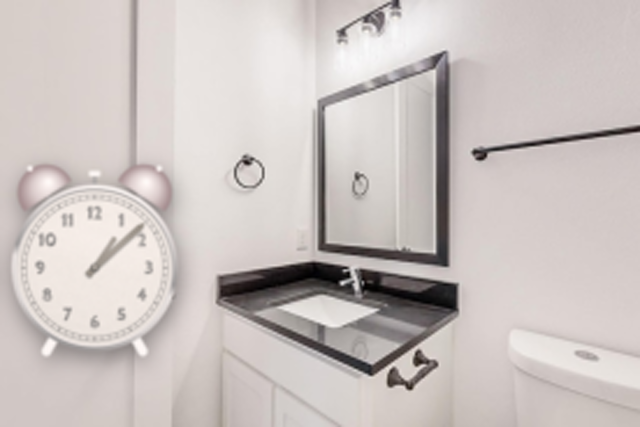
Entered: {"hour": 1, "minute": 8}
